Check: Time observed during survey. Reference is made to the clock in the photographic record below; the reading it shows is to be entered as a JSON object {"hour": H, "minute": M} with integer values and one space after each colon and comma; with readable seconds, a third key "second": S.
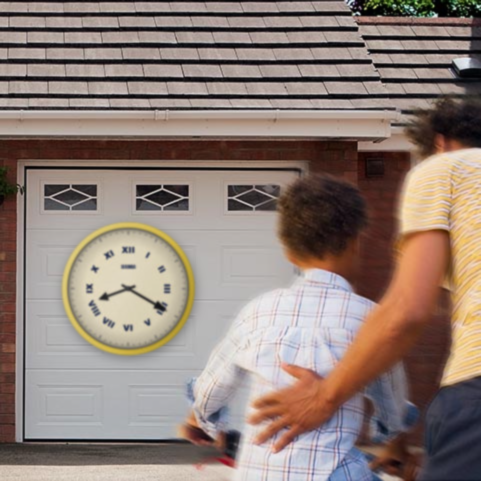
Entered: {"hour": 8, "minute": 20}
